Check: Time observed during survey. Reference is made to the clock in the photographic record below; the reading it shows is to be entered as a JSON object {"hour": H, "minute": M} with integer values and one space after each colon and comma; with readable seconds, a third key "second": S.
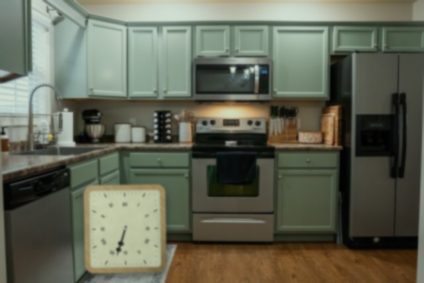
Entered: {"hour": 6, "minute": 33}
